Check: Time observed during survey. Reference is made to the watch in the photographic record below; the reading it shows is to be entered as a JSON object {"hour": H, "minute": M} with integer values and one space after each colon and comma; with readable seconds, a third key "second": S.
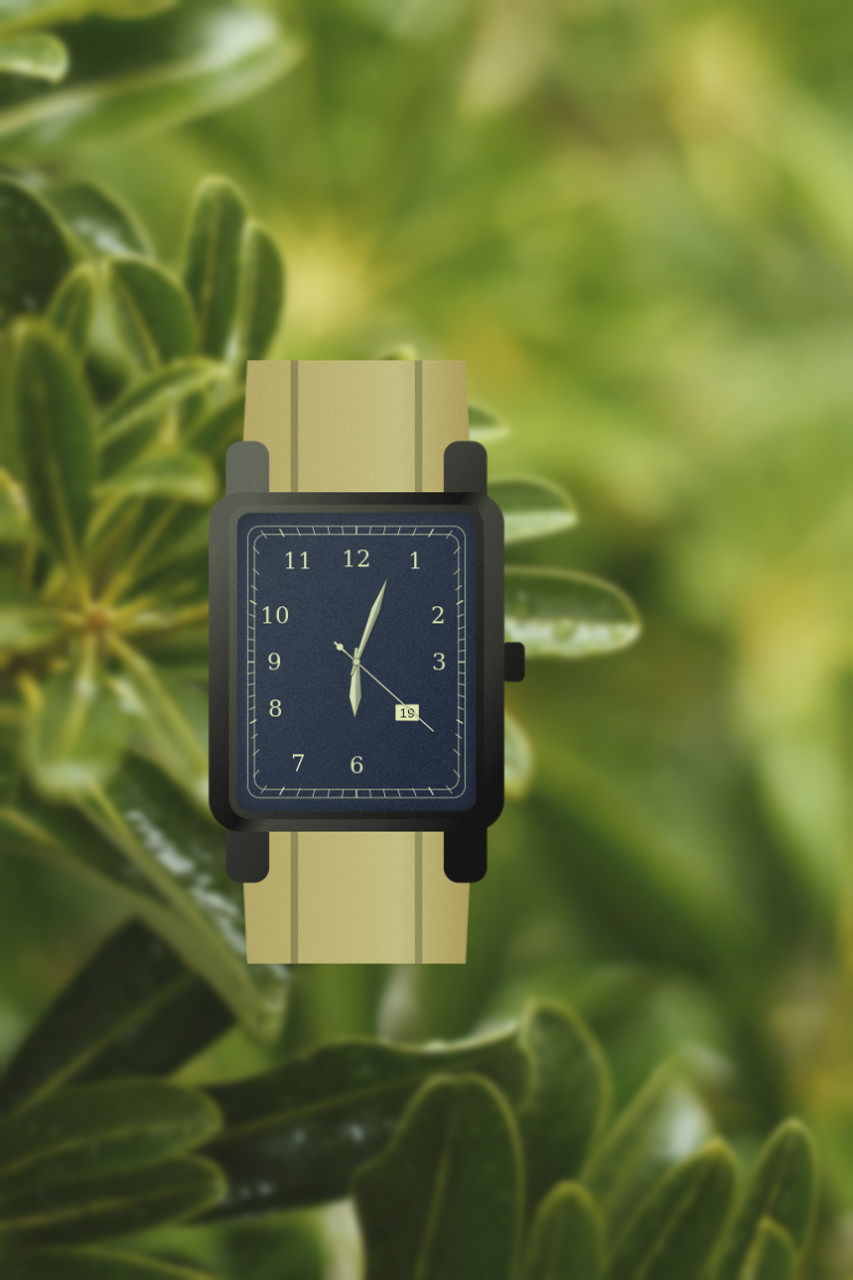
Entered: {"hour": 6, "minute": 3, "second": 22}
